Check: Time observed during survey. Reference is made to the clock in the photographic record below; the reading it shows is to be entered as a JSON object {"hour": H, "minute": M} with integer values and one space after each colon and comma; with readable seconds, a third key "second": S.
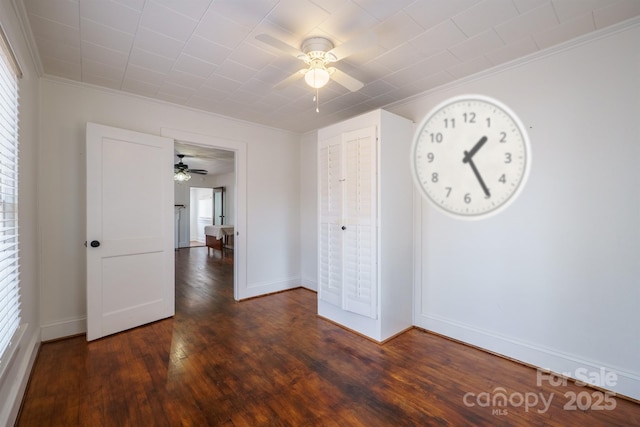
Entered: {"hour": 1, "minute": 25}
